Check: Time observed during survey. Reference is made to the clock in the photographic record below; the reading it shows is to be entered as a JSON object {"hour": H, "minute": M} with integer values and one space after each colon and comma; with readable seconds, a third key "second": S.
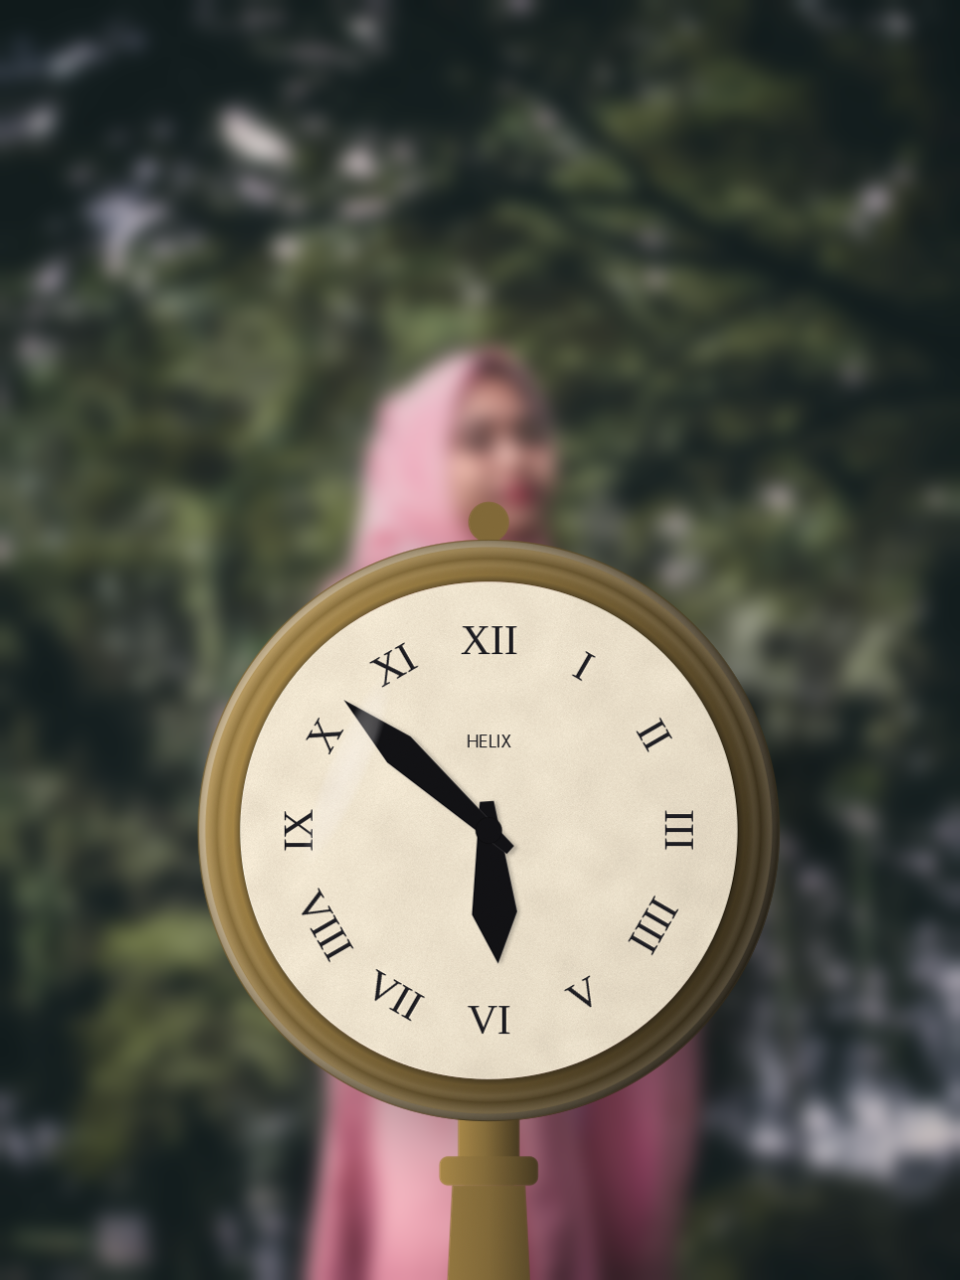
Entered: {"hour": 5, "minute": 52}
